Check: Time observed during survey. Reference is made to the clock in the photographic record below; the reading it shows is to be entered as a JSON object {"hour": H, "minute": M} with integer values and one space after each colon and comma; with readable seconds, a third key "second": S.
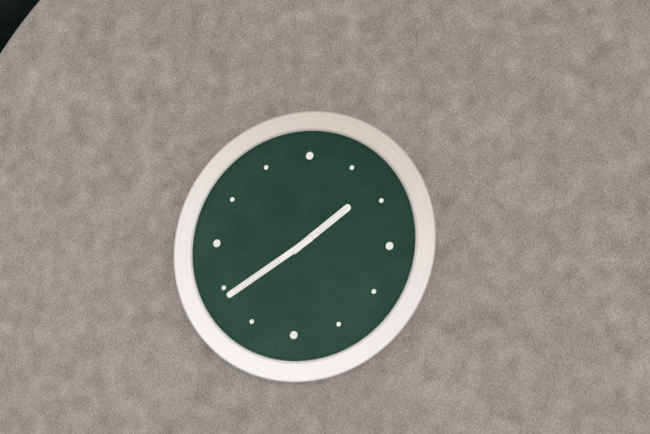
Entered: {"hour": 1, "minute": 39}
